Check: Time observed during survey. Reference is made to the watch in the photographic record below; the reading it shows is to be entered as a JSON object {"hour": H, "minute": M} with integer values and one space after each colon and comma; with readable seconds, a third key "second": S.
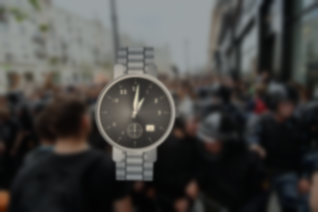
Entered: {"hour": 1, "minute": 1}
